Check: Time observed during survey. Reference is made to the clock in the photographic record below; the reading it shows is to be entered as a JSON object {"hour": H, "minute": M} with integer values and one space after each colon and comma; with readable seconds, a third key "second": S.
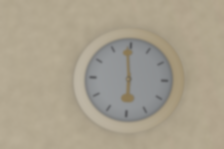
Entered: {"hour": 5, "minute": 59}
